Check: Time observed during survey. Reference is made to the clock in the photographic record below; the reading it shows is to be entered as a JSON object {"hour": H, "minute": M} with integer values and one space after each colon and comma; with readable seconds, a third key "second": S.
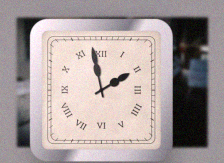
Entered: {"hour": 1, "minute": 58}
